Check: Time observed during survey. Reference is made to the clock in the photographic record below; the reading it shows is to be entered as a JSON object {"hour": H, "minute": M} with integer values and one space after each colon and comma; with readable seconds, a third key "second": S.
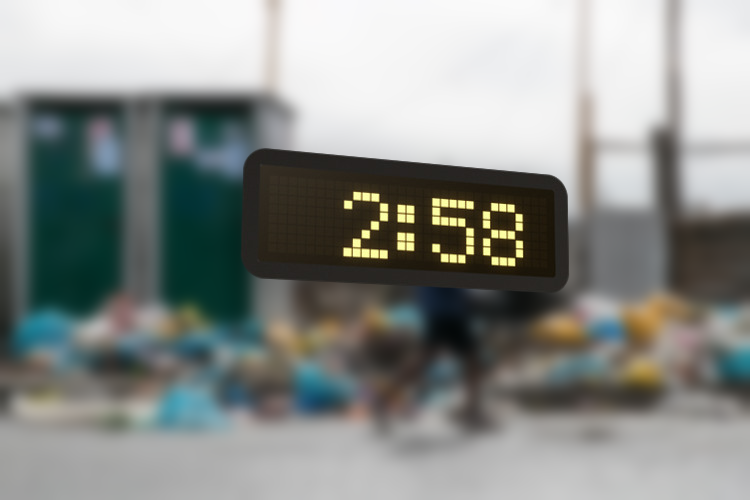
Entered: {"hour": 2, "minute": 58}
